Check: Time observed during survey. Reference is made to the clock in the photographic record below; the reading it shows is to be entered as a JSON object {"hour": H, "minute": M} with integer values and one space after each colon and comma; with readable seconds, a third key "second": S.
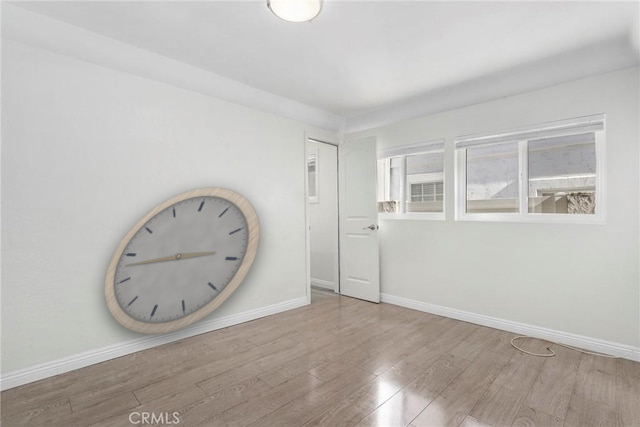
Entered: {"hour": 2, "minute": 43}
